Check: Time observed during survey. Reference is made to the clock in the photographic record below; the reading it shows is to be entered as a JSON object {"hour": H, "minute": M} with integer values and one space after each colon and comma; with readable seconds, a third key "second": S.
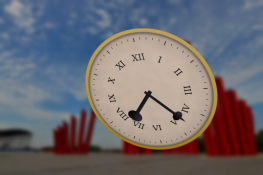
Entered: {"hour": 7, "minute": 23}
